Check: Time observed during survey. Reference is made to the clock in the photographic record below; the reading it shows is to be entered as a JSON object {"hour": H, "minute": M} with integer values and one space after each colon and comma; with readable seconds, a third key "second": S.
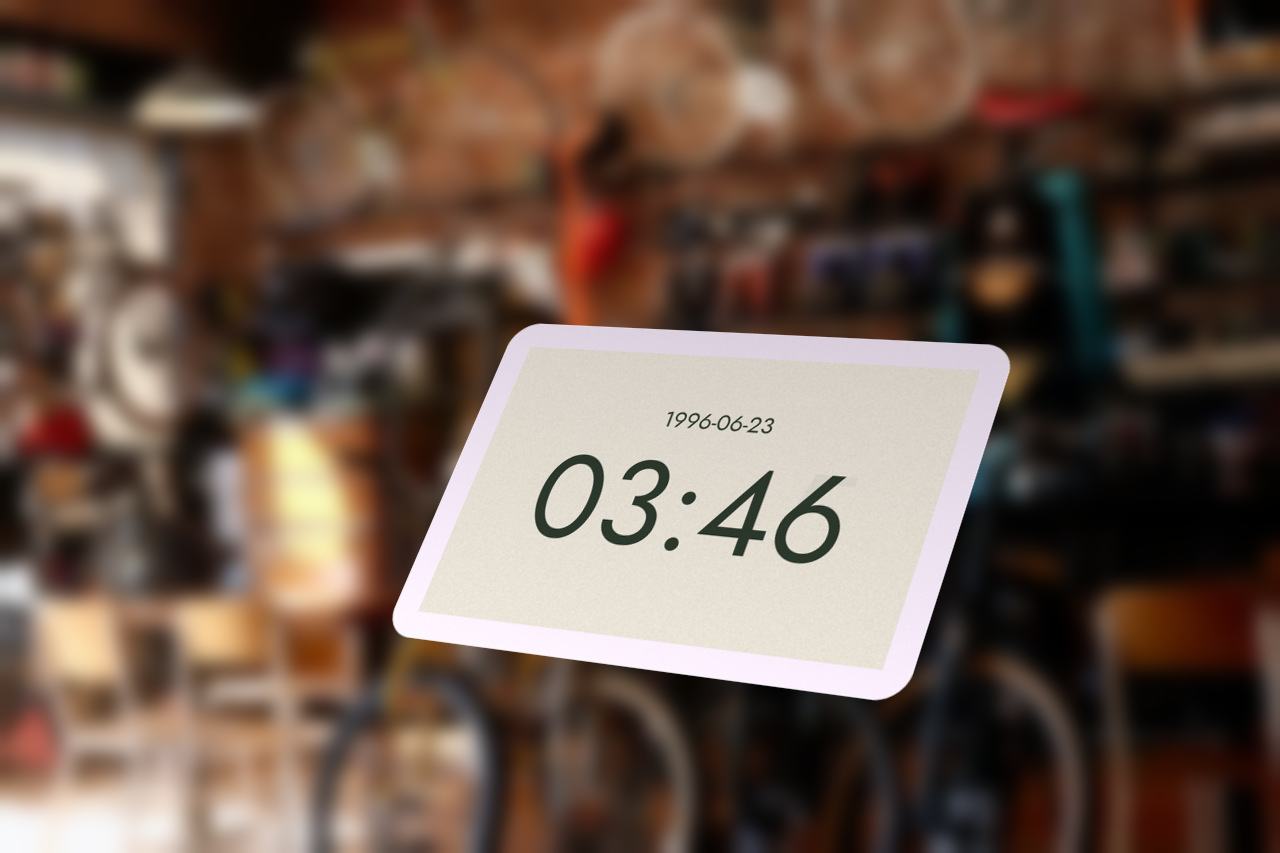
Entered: {"hour": 3, "minute": 46}
